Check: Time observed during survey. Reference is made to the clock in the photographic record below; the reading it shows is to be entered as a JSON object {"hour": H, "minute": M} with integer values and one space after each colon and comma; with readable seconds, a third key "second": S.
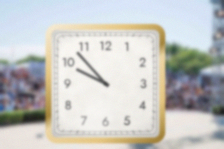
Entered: {"hour": 9, "minute": 53}
